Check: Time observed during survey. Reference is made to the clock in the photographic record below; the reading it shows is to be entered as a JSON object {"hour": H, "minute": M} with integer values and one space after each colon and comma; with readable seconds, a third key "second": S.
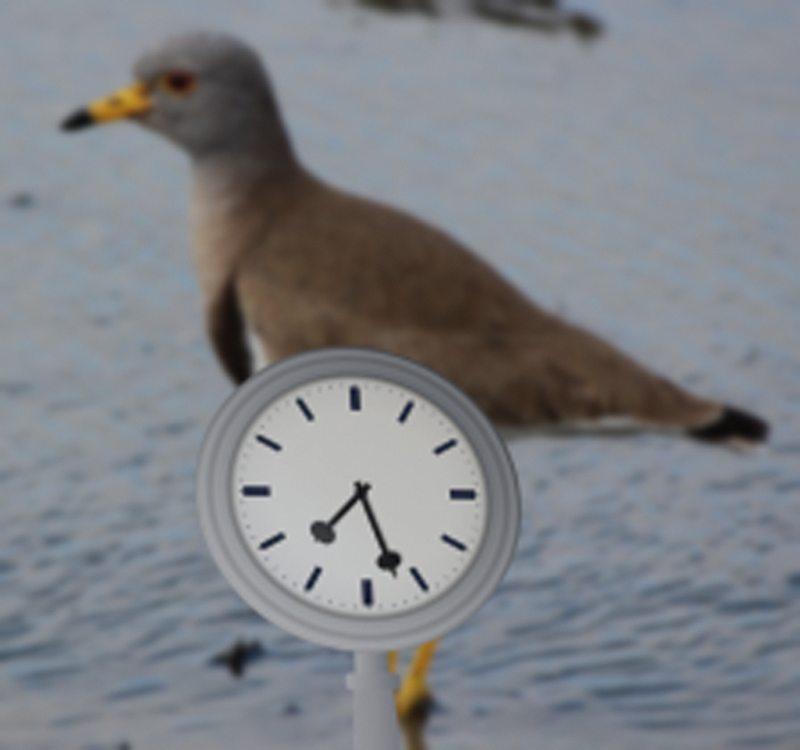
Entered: {"hour": 7, "minute": 27}
